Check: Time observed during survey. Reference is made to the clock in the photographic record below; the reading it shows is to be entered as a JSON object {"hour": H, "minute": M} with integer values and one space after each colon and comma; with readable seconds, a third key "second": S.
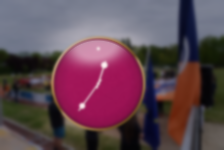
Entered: {"hour": 12, "minute": 36}
